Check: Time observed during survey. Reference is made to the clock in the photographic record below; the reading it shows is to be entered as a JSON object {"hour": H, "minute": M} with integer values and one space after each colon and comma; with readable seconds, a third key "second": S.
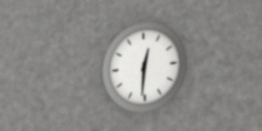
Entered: {"hour": 12, "minute": 31}
